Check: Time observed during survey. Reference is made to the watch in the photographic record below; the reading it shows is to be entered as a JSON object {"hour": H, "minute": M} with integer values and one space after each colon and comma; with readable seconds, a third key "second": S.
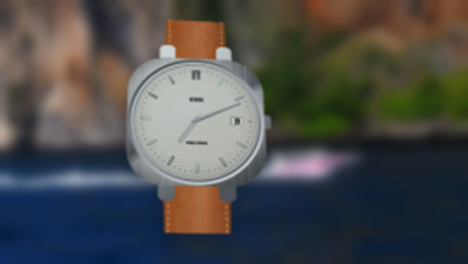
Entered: {"hour": 7, "minute": 11}
